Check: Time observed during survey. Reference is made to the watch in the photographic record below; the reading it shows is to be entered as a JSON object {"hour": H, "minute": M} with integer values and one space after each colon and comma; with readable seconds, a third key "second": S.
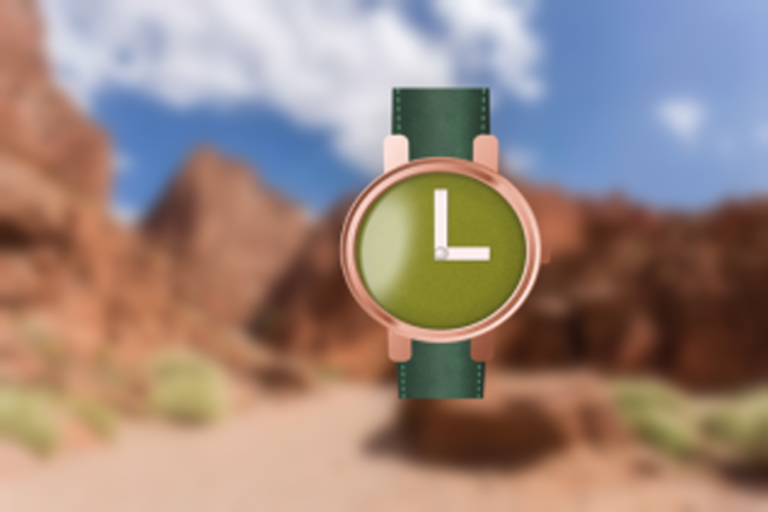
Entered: {"hour": 3, "minute": 0}
